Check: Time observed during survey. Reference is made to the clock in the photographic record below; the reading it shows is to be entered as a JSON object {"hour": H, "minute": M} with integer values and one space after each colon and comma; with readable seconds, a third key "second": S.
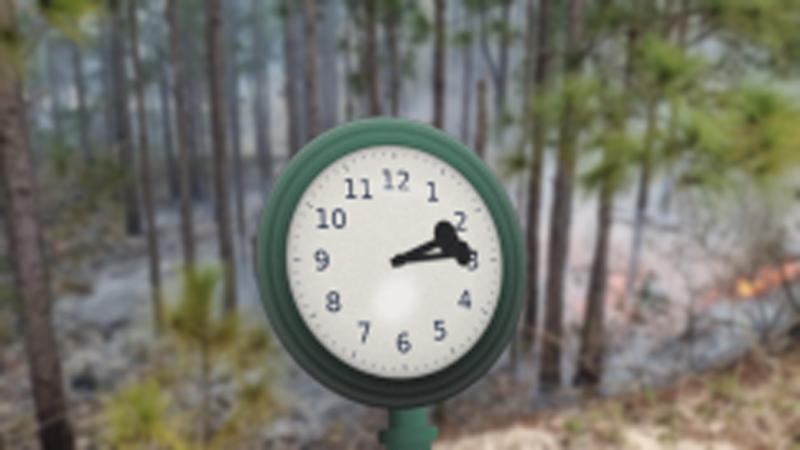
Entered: {"hour": 2, "minute": 14}
